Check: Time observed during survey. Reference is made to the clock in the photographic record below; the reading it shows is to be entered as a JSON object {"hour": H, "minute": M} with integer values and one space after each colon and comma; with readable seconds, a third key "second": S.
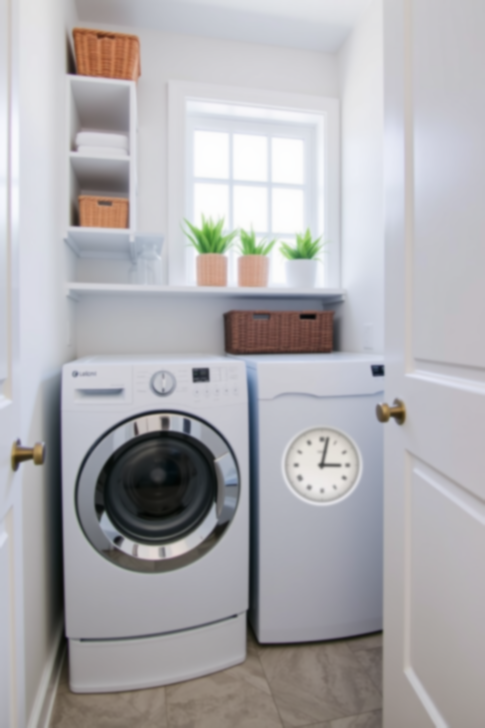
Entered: {"hour": 3, "minute": 2}
